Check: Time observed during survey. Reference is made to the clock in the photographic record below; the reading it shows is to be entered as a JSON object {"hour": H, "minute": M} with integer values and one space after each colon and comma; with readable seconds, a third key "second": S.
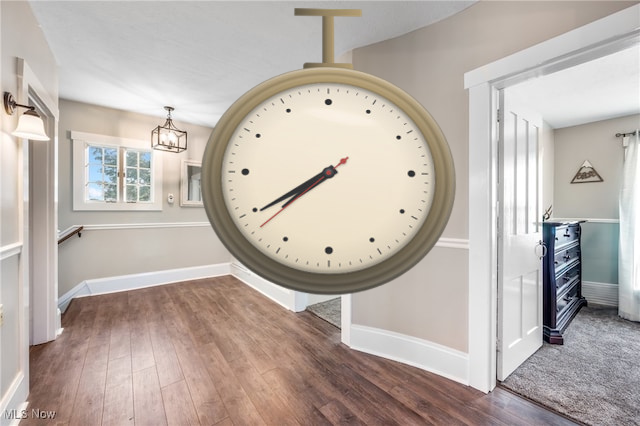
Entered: {"hour": 7, "minute": 39, "second": 38}
